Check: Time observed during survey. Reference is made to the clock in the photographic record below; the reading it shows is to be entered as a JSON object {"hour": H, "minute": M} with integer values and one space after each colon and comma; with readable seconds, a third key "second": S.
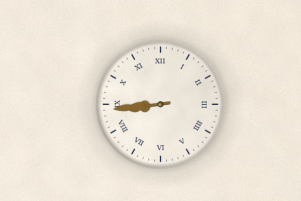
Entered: {"hour": 8, "minute": 44}
